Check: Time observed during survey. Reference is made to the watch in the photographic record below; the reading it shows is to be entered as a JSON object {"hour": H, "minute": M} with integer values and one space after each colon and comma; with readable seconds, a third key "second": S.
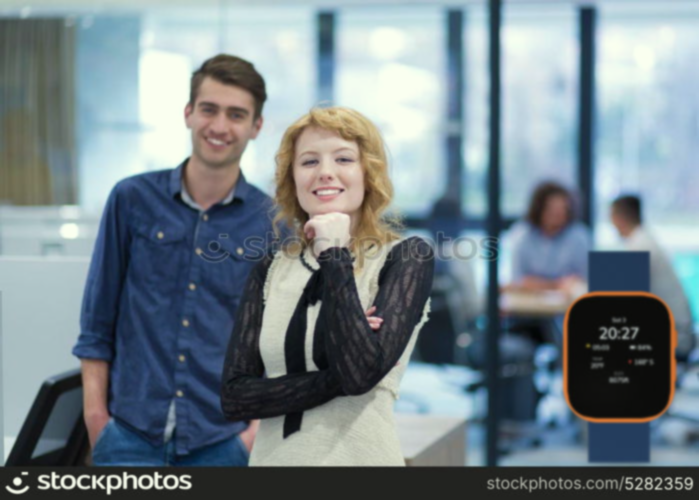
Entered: {"hour": 20, "minute": 27}
